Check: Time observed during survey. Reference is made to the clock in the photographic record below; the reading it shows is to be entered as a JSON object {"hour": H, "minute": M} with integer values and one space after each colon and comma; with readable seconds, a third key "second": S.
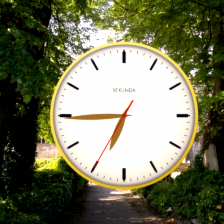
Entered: {"hour": 6, "minute": 44, "second": 35}
